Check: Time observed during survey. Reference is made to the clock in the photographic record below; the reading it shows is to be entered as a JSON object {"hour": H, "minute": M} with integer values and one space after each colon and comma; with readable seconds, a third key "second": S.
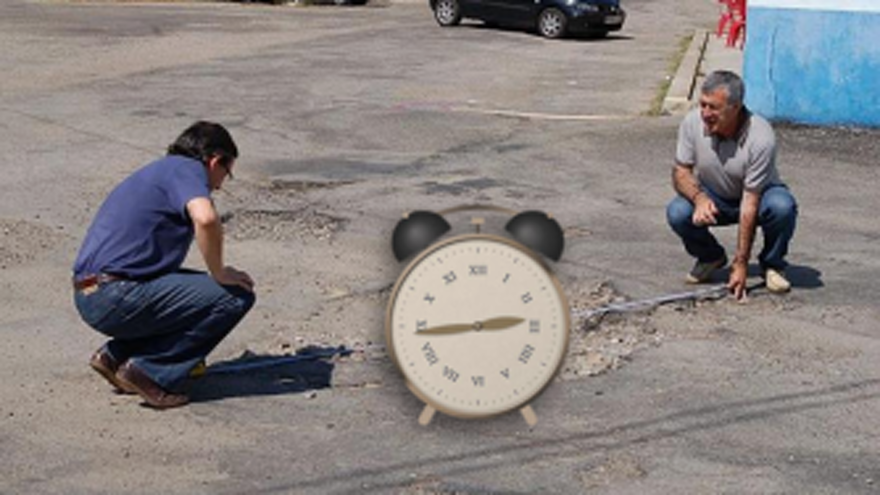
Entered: {"hour": 2, "minute": 44}
